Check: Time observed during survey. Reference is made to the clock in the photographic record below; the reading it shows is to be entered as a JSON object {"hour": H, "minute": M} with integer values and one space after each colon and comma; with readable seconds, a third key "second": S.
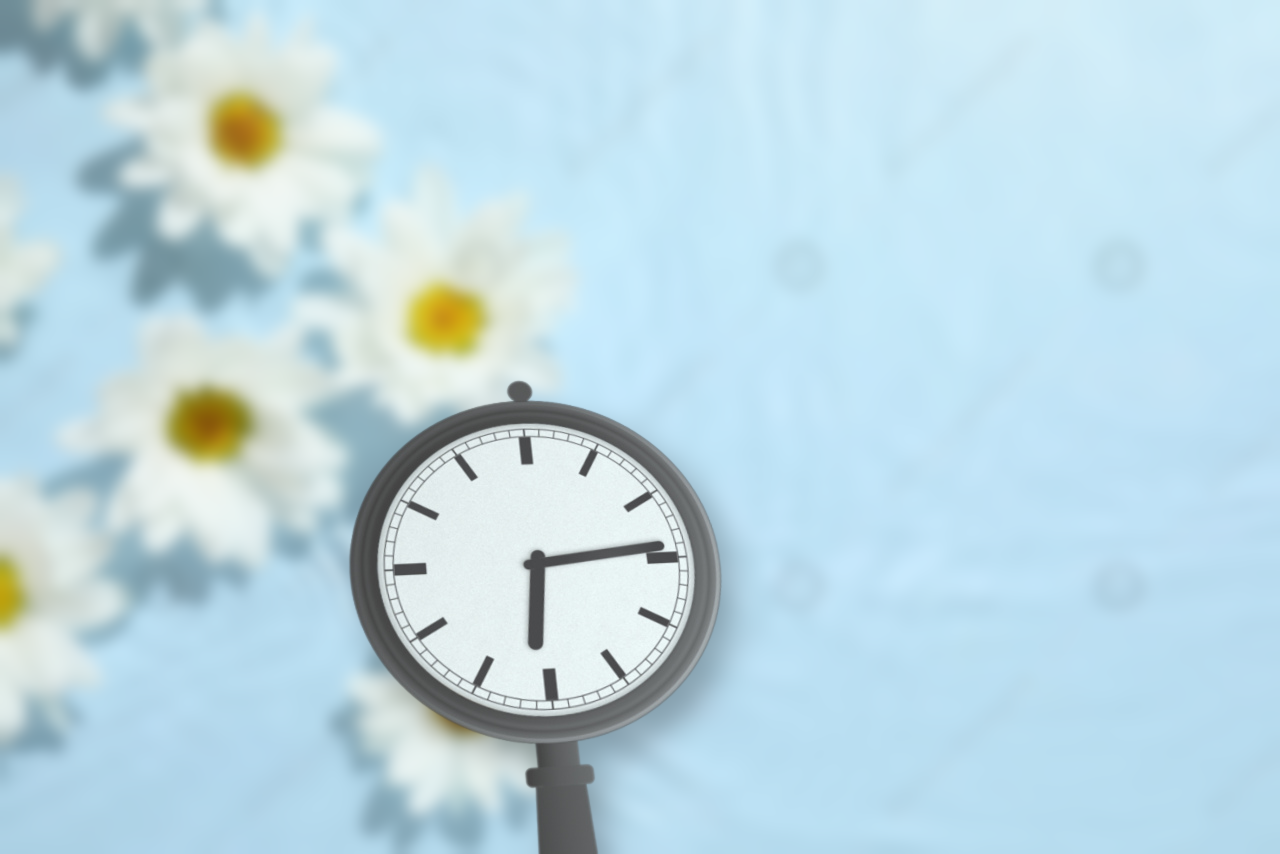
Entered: {"hour": 6, "minute": 14}
